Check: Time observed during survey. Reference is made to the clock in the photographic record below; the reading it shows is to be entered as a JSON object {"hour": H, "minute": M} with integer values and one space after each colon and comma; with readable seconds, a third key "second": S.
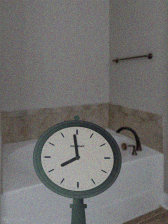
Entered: {"hour": 7, "minute": 59}
